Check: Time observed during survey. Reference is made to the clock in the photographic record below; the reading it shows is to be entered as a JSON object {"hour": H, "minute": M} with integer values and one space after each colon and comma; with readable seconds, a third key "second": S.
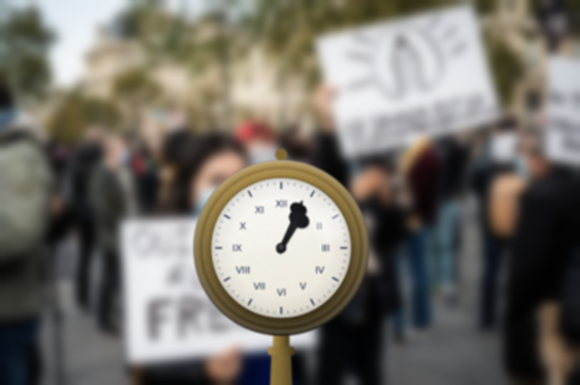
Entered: {"hour": 1, "minute": 4}
